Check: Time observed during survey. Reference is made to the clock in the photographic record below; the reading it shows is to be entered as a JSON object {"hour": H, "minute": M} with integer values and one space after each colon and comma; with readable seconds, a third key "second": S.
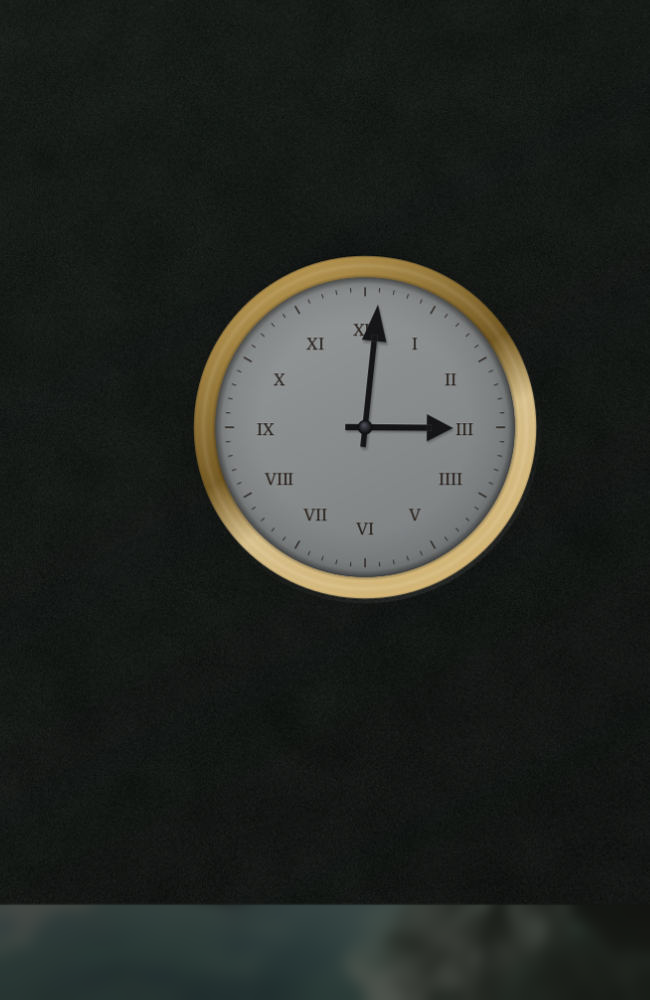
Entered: {"hour": 3, "minute": 1}
